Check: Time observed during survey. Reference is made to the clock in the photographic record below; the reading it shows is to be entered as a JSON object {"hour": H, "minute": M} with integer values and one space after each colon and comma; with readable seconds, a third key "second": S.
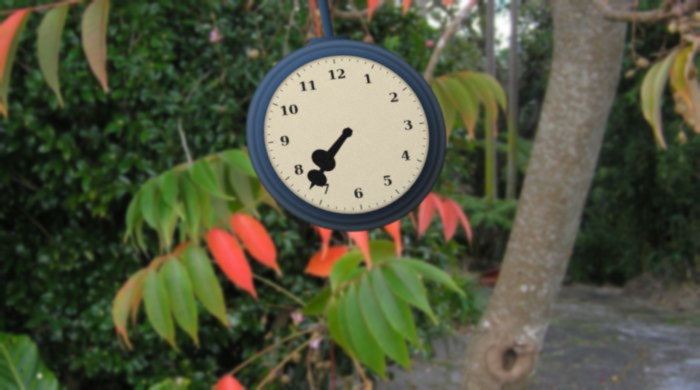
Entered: {"hour": 7, "minute": 37}
